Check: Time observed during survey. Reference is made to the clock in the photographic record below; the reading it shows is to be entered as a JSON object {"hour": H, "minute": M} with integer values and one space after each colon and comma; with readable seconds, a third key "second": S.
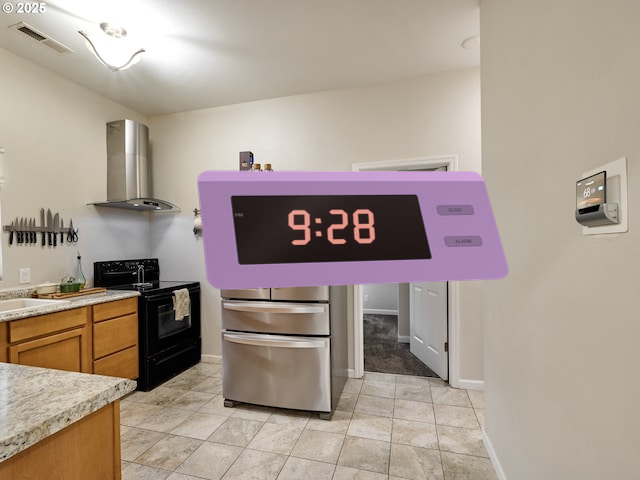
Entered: {"hour": 9, "minute": 28}
